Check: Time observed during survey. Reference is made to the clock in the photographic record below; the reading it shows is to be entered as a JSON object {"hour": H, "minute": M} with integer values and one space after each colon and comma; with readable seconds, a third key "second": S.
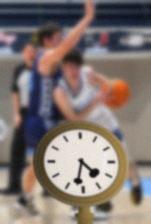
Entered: {"hour": 4, "minute": 32}
